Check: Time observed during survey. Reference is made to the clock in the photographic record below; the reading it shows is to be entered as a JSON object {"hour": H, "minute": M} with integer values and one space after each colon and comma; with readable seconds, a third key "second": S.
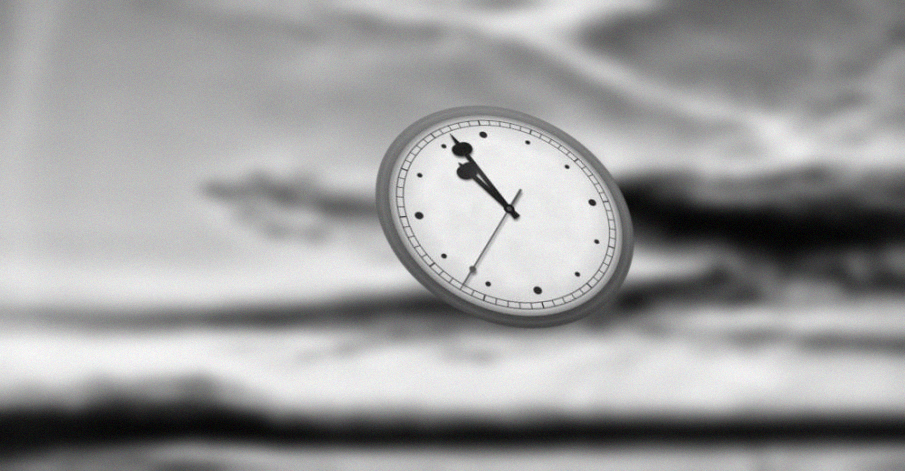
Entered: {"hour": 10, "minute": 56, "second": 37}
